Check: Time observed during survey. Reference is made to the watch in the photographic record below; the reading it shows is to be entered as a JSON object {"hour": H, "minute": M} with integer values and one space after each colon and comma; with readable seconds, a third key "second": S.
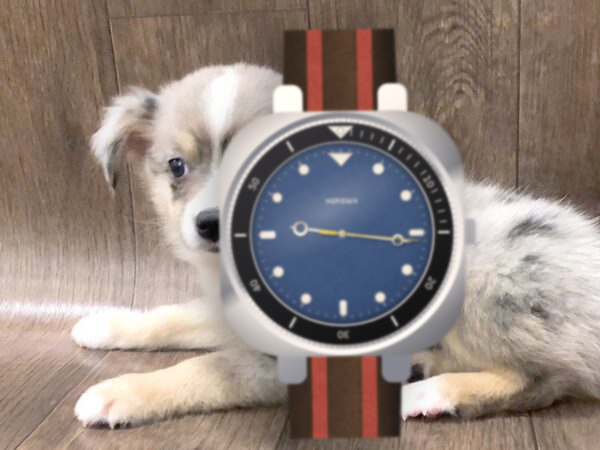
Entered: {"hour": 9, "minute": 16, "second": 16}
